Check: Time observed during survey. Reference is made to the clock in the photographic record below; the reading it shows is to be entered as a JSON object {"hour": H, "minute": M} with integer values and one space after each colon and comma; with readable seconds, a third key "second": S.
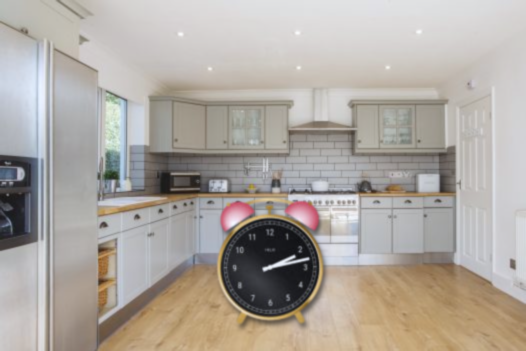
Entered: {"hour": 2, "minute": 13}
